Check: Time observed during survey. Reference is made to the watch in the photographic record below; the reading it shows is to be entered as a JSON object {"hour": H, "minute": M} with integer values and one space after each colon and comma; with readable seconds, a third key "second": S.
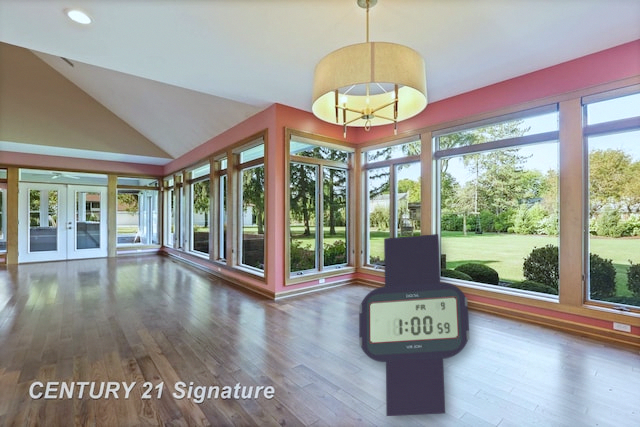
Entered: {"hour": 1, "minute": 0, "second": 59}
